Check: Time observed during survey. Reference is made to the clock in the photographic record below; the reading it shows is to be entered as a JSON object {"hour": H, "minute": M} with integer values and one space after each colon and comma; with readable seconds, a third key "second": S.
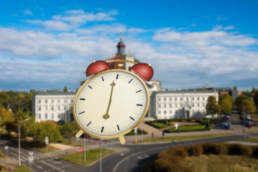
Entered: {"hour": 5, "minute": 59}
